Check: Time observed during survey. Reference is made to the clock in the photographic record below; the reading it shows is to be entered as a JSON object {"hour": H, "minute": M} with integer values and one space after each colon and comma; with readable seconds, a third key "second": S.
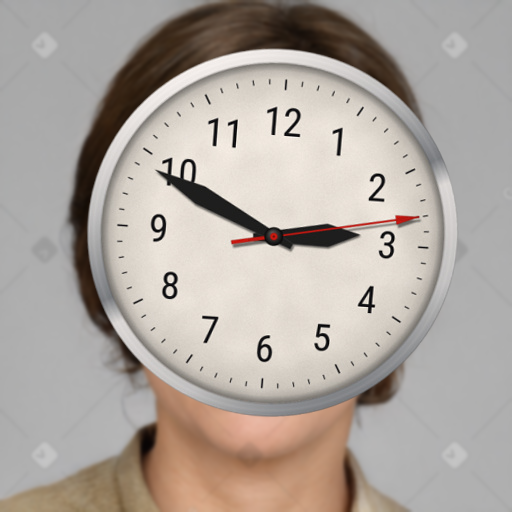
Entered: {"hour": 2, "minute": 49, "second": 13}
